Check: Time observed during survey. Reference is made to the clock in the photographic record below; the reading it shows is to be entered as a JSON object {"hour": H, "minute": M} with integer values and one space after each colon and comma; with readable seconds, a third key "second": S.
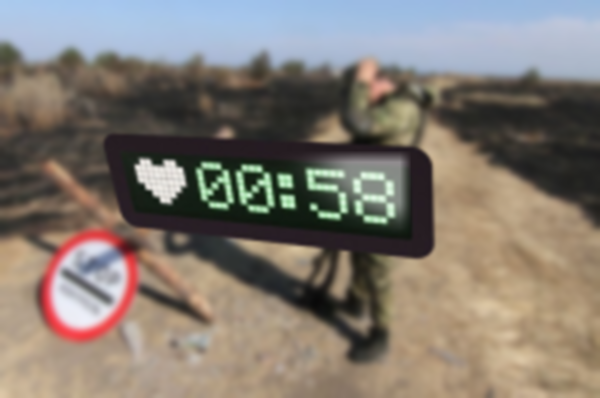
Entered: {"hour": 0, "minute": 58}
